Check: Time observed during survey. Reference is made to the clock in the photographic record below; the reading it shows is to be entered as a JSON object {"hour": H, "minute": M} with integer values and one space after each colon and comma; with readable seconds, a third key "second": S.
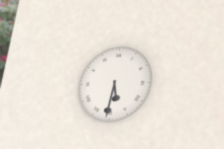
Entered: {"hour": 5, "minute": 31}
